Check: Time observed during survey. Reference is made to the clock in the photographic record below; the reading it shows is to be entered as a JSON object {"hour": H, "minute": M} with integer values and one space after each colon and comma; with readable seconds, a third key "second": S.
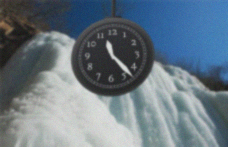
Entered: {"hour": 11, "minute": 23}
